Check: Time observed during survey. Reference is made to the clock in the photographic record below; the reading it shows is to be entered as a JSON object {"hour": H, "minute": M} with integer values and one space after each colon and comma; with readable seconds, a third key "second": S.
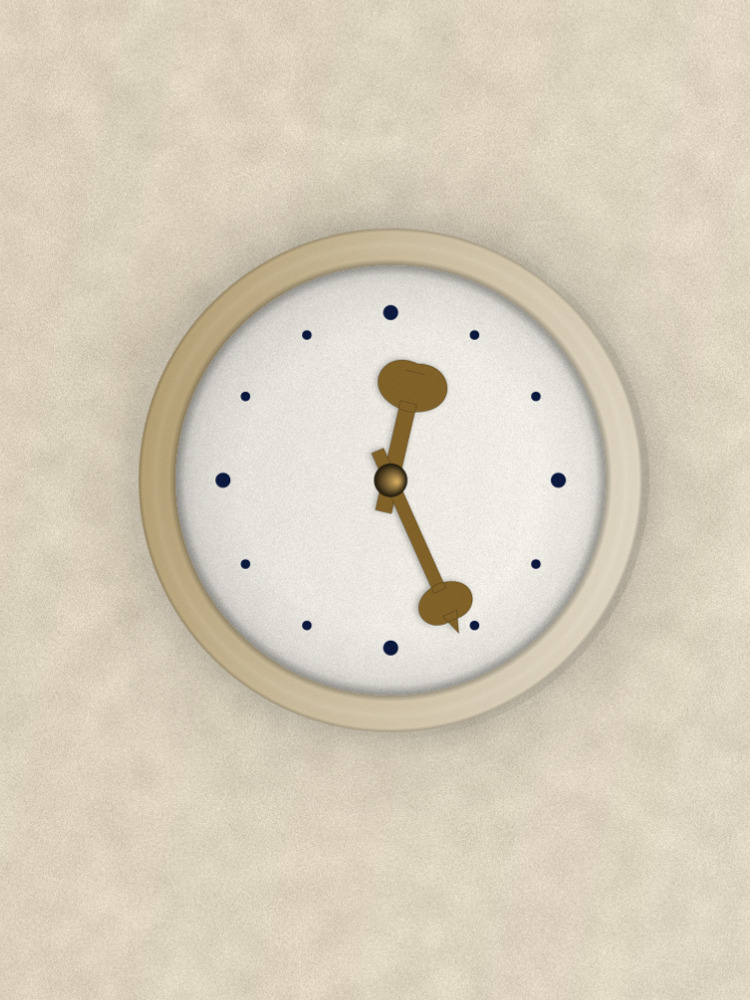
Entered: {"hour": 12, "minute": 26}
